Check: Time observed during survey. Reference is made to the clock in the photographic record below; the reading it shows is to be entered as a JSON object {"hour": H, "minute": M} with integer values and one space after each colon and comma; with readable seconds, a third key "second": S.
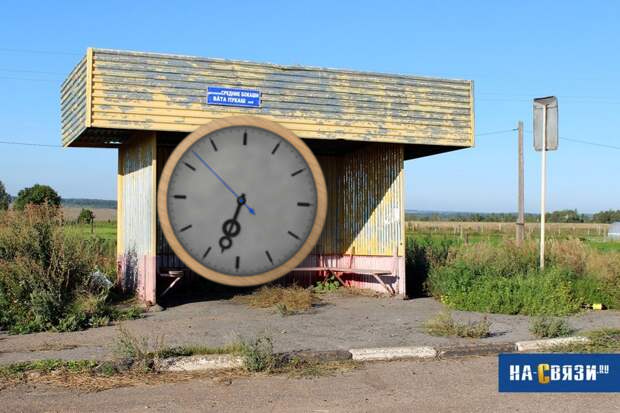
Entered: {"hour": 6, "minute": 32, "second": 52}
